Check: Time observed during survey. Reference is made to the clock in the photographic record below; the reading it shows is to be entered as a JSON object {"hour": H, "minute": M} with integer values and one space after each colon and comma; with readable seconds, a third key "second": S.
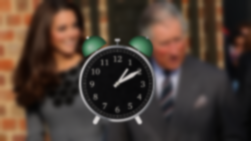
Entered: {"hour": 1, "minute": 10}
